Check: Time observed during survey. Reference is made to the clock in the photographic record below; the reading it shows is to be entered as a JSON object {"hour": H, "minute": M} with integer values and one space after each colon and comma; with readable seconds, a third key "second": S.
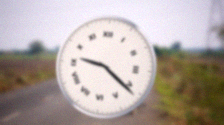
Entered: {"hour": 9, "minute": 21}
